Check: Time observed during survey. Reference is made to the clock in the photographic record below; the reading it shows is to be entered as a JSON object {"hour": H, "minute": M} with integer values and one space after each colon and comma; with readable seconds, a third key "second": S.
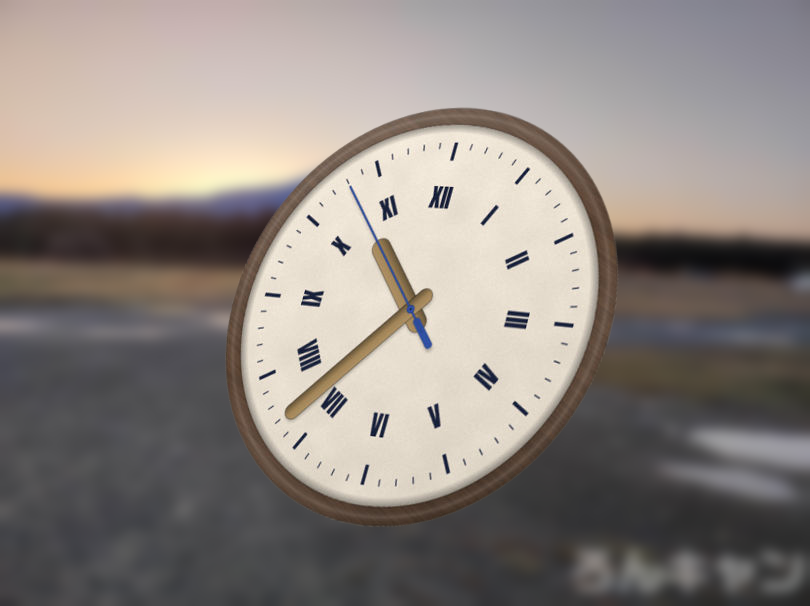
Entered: {"hour": 10, "minute": 36, "second": 53}
